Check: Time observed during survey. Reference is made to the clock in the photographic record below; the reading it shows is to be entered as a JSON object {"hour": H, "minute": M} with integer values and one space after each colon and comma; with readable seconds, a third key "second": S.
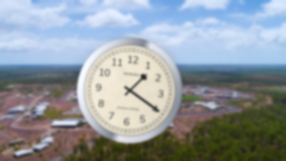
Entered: {"hour": 1, "minute": 20}
